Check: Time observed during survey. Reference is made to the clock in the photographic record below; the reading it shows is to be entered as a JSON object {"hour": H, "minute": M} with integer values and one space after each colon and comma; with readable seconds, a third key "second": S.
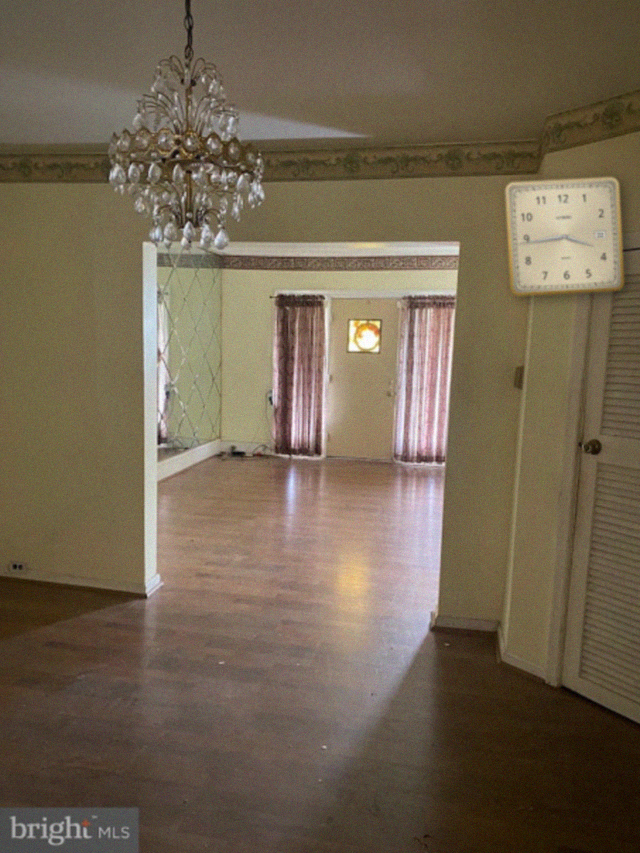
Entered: {"hour": 3, "minute": 44}
